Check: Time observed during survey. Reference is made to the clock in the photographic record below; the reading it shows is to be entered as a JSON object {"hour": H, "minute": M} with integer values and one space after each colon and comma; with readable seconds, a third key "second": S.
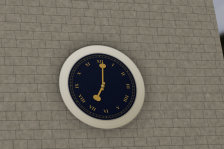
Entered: {"hour": 7, "minute": 1}
